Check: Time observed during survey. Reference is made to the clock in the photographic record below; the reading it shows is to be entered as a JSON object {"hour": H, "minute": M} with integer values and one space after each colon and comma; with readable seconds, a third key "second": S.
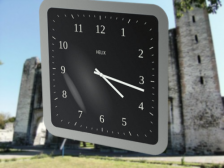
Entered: {"hour": 4, "minute": 17}
